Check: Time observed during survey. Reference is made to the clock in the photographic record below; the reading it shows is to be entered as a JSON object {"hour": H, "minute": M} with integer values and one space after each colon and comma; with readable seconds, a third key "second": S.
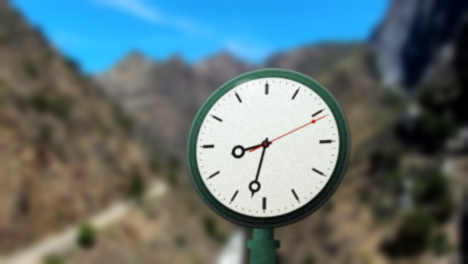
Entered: {"hour": 8, "minute": 32, "second": 11}
